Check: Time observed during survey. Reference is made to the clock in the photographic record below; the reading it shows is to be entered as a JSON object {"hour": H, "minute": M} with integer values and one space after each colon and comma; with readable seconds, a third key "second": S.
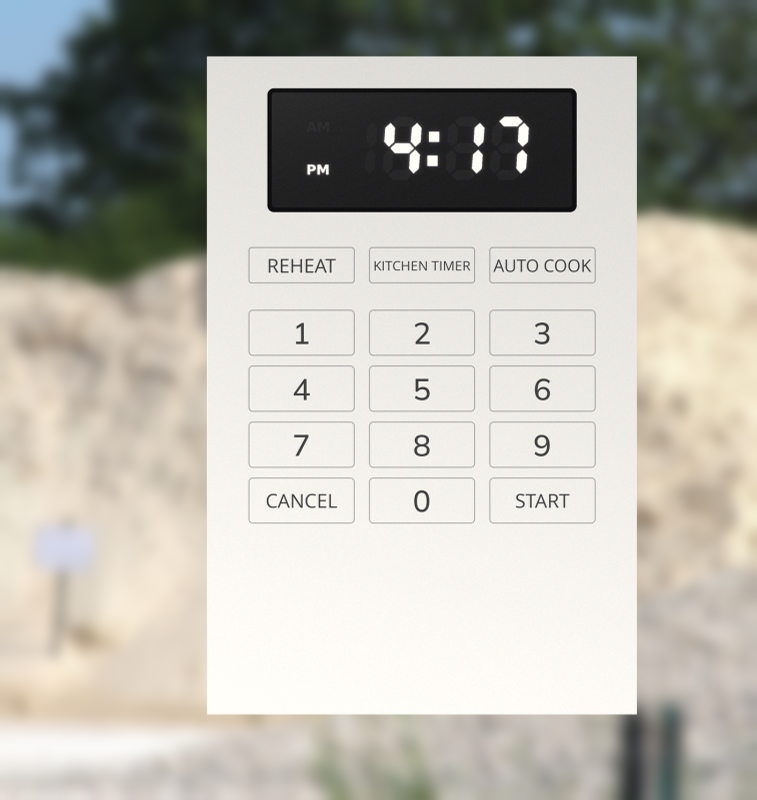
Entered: {"hour": 4, "minute": 17}
